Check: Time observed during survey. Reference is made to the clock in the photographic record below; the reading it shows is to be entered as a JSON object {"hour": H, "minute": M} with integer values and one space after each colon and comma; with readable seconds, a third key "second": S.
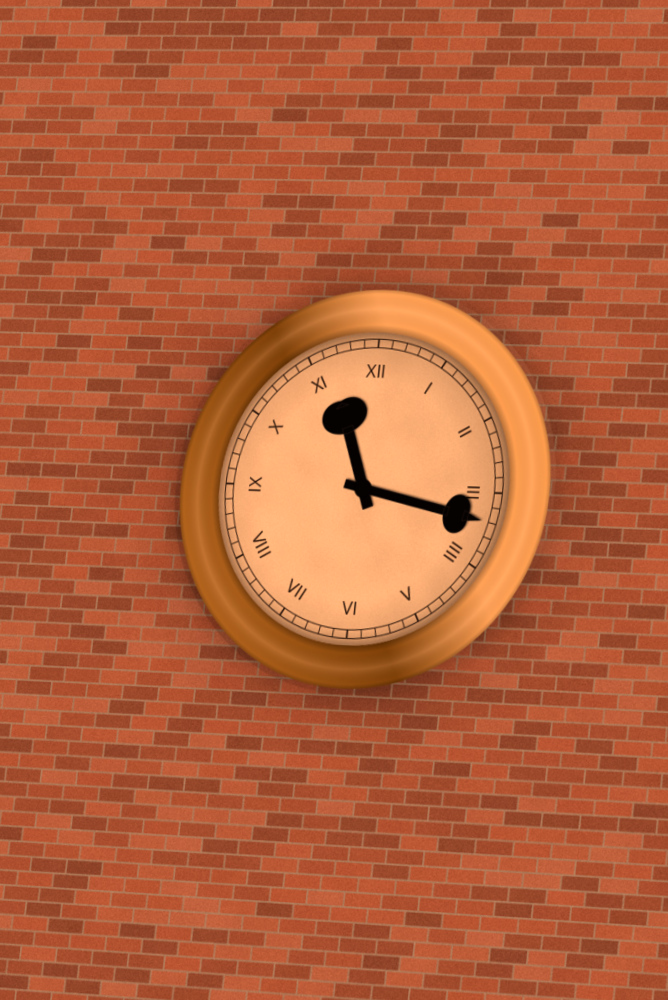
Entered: {"hour": 11, "minute": 17}
